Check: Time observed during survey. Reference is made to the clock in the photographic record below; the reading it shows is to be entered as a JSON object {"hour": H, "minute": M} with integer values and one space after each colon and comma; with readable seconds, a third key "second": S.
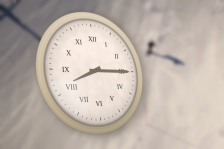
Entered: {"hour": 8, "minute": 15}
